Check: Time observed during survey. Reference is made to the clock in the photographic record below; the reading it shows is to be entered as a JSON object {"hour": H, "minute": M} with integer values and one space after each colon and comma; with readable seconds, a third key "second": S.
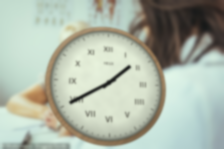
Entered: {"hour": 1, "minute": 40}
